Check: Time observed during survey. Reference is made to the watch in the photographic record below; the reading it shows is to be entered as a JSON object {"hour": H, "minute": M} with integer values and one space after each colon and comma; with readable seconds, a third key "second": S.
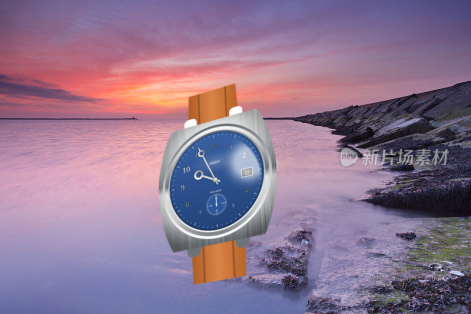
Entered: {"hour": 9, "minute": 56}
